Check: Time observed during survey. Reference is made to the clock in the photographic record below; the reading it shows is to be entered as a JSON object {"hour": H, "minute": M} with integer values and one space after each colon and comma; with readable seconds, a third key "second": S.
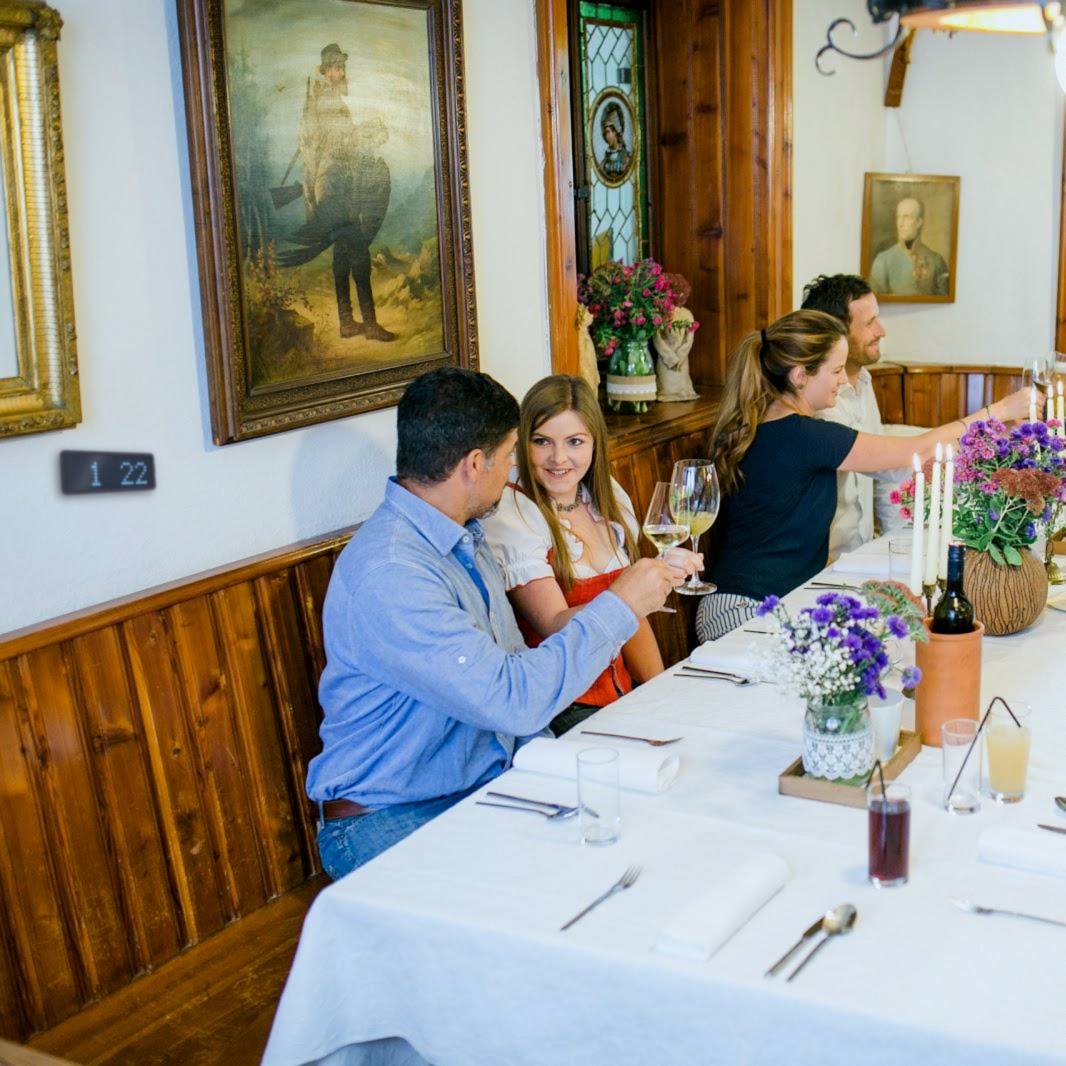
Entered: {"hour": 1, "minute": 22}
